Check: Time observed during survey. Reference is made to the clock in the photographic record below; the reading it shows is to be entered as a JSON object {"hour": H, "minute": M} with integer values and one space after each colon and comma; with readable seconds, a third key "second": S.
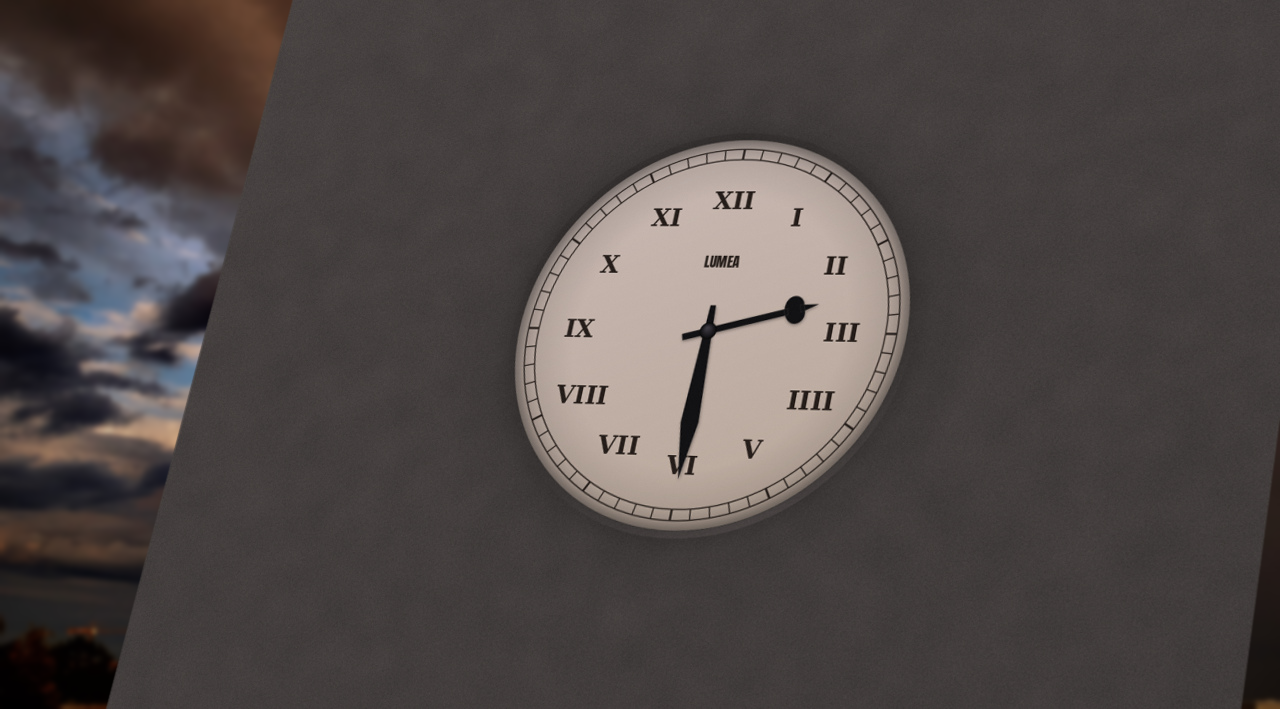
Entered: {"hour": 2, "minute": 30}
